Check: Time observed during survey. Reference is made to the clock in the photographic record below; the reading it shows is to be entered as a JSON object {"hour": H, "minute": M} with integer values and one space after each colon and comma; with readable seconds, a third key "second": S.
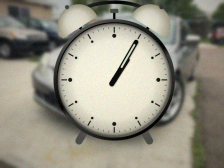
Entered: {"hour": 1, "minute": 5}
